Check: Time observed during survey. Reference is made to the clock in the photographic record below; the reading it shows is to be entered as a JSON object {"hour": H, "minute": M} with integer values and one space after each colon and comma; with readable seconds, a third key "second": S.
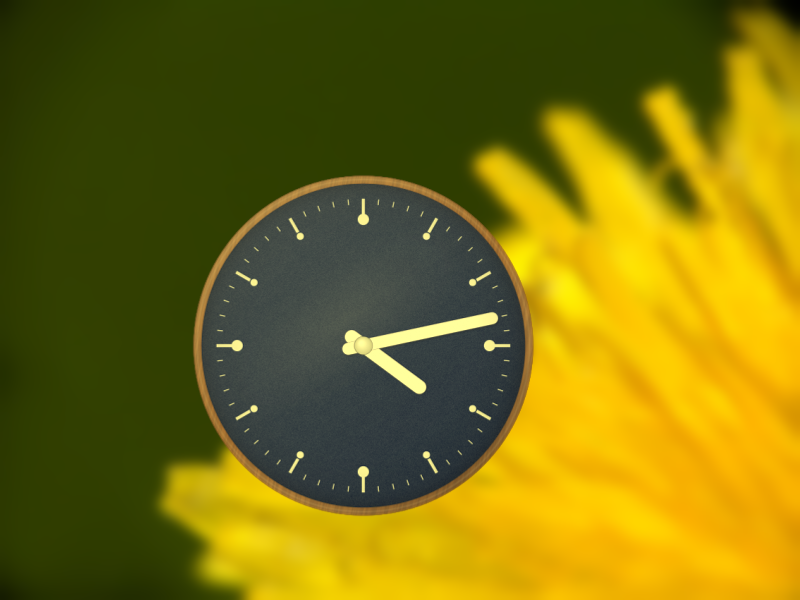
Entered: {"hour": 4, "minute": 13}
